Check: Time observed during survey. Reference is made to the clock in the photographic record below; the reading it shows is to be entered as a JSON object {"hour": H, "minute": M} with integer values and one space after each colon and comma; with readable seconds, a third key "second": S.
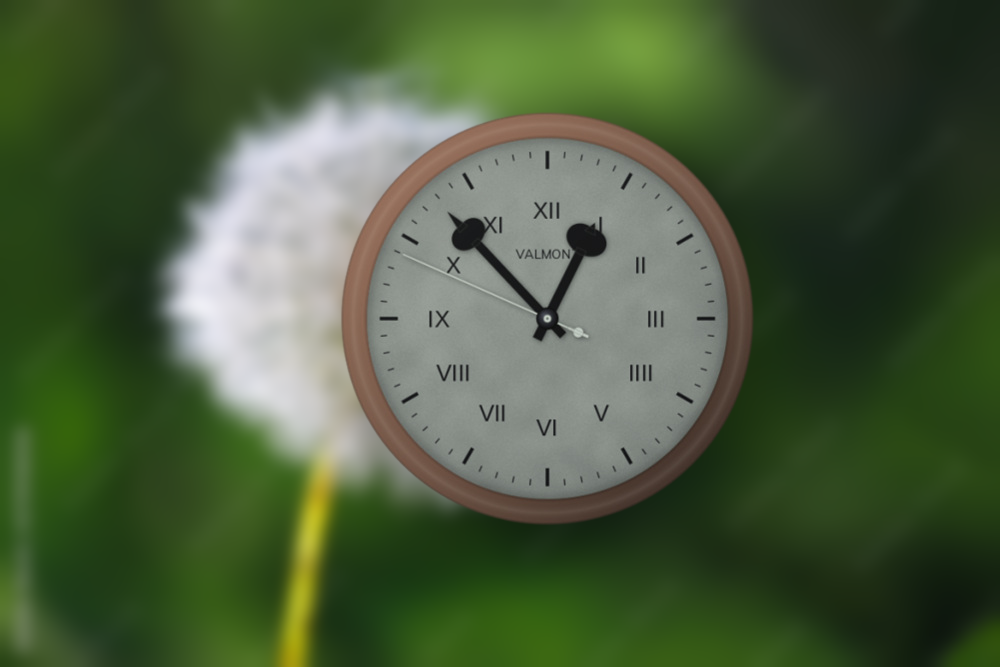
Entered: {"hour": 12, "minute": 52, "second": 49}
